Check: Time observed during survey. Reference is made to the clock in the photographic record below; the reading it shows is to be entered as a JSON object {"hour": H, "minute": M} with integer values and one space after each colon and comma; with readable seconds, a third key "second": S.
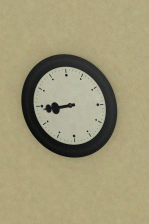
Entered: {"hour": 8, "minute": 44}
